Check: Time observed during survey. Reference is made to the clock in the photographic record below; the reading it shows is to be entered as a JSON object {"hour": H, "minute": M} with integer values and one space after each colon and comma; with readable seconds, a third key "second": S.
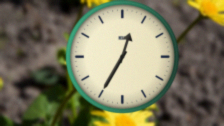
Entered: {"hour": 12, "minute": 35}
